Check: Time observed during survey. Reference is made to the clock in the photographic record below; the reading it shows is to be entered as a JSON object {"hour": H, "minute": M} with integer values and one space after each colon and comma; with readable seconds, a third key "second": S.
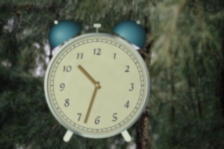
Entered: {"hour": 10, "minute": 33}
